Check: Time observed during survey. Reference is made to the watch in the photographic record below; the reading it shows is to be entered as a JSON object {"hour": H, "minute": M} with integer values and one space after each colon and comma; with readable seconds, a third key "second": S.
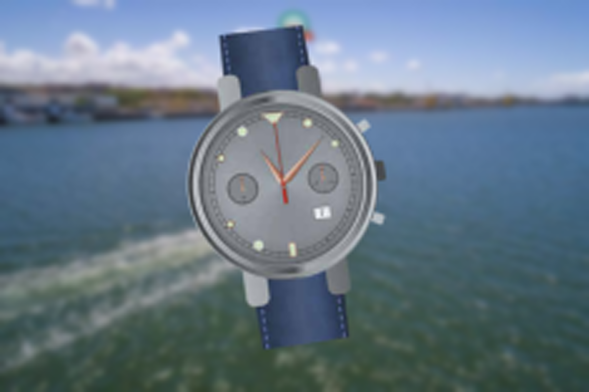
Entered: {"hour": 11, "minute": 8}
